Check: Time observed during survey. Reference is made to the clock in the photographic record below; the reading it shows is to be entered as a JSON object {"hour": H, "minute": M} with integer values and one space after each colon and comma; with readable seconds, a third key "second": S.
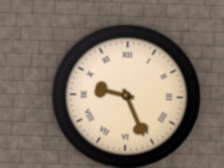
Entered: {"hour": 9, "minute": 26}
